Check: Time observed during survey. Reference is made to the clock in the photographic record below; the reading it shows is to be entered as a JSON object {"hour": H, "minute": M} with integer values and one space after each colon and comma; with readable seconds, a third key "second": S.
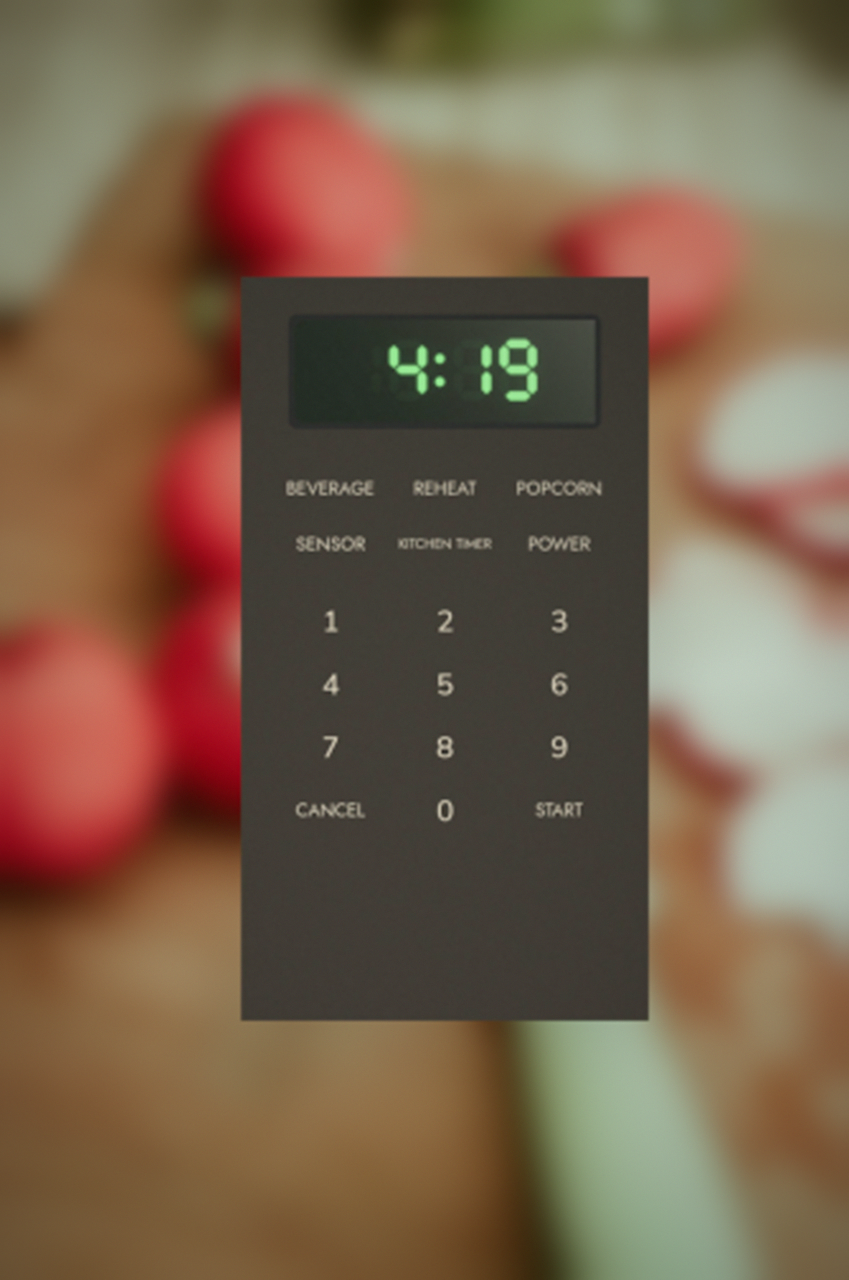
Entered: {"hour": 4, "minute": 19}
